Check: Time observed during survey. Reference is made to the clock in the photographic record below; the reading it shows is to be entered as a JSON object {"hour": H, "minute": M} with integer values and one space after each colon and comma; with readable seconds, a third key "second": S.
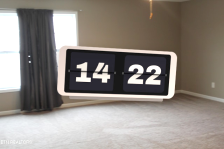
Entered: {"hour": 14, "minute": 22}
